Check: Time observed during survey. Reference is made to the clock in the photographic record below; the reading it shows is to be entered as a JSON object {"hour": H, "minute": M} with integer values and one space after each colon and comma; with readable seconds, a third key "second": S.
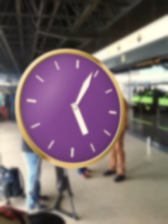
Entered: {"hour": 5, "minute": 4}
